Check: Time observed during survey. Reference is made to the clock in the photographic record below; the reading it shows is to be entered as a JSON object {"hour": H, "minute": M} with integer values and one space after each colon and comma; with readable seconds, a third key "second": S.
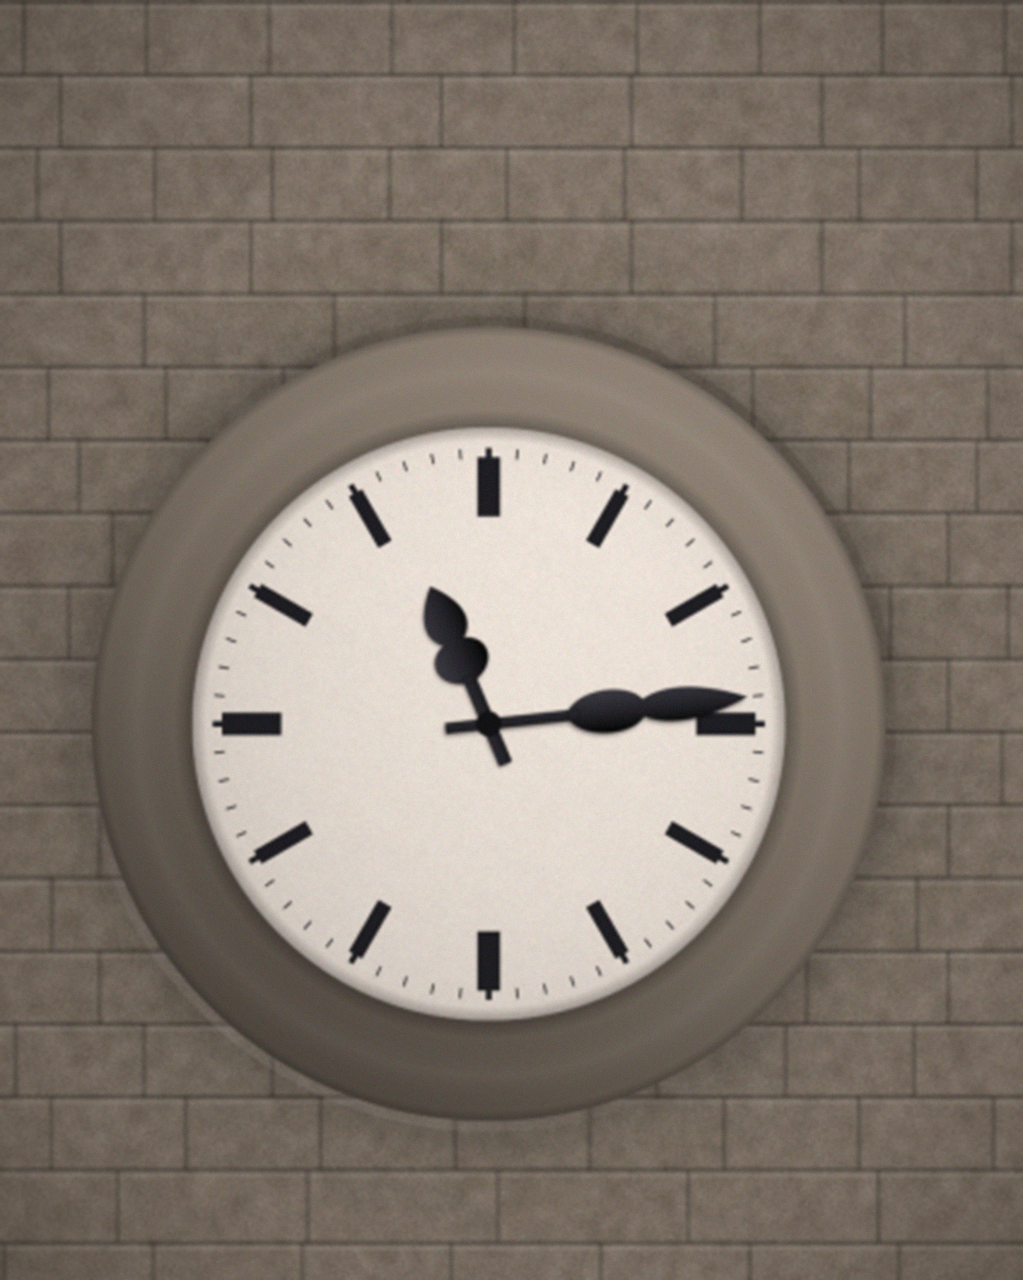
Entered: {"hour": 11, "minute": 14}
